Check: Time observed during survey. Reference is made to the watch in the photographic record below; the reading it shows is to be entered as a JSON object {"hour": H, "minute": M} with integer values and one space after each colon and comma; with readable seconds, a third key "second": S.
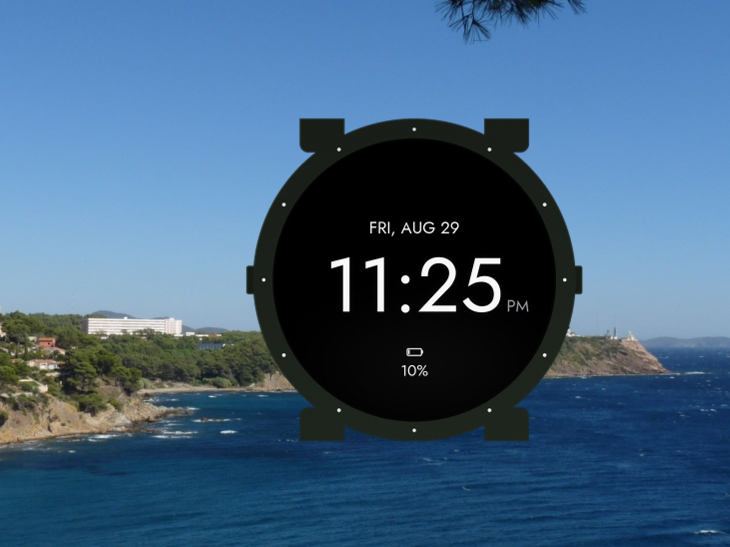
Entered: {"hour": 11, "minute": 25}
